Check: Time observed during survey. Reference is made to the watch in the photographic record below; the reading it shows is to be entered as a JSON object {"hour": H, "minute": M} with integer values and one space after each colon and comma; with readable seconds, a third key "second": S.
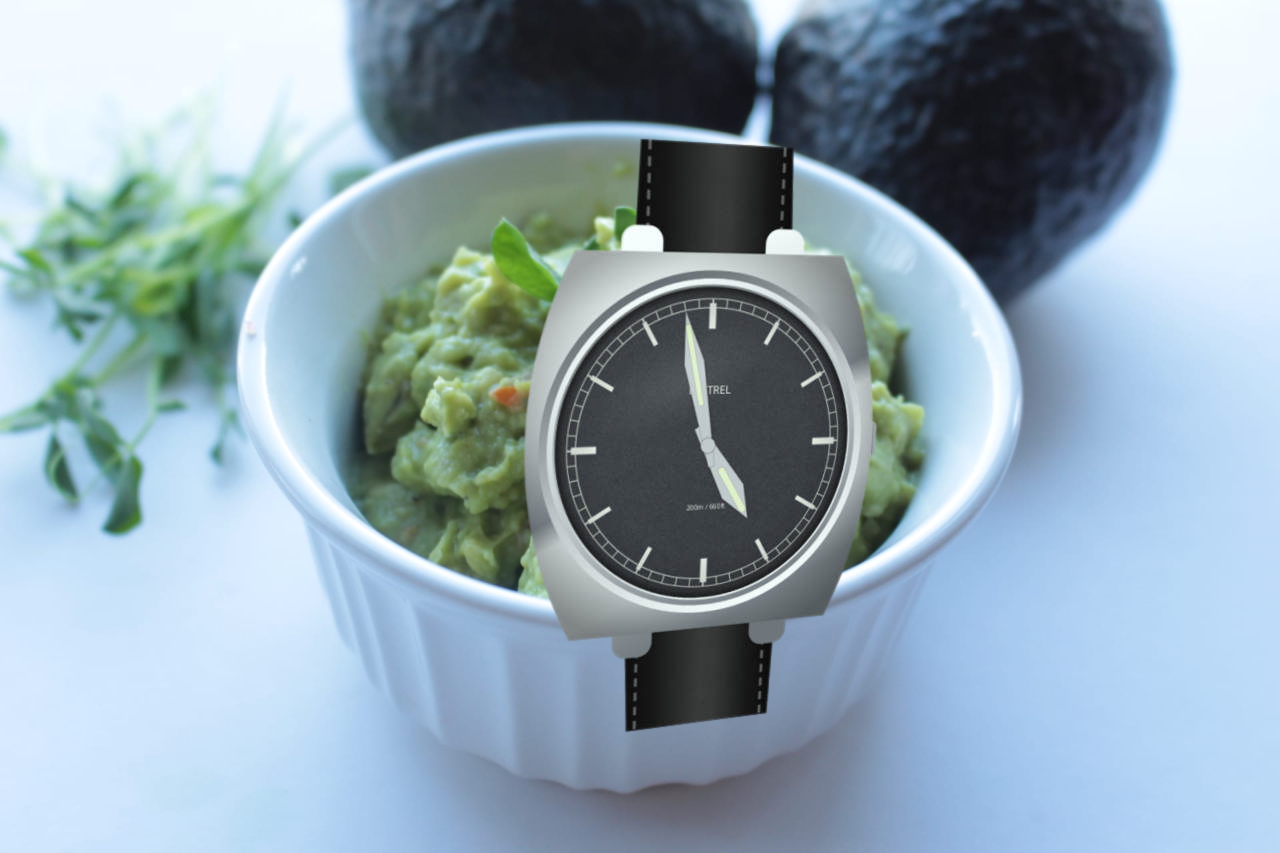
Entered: {"hour": 4, "minute": 58}
